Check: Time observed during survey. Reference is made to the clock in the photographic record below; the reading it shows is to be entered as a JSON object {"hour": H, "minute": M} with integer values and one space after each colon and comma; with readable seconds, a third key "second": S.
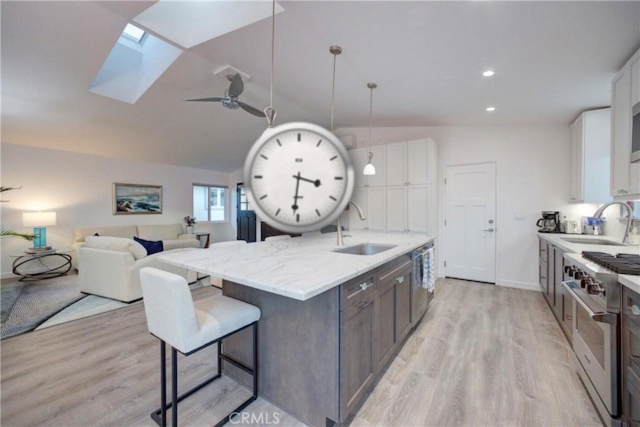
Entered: {"hour": 3, "minute": 31}
